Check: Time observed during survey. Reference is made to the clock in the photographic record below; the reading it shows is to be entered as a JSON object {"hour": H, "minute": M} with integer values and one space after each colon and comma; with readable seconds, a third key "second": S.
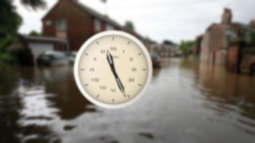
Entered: {"hour": 11, "minute": 26}
